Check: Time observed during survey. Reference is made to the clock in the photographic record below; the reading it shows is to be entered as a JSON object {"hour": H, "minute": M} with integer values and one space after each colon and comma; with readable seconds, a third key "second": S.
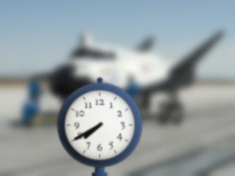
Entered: {"hour": 7, "minute": 40}
